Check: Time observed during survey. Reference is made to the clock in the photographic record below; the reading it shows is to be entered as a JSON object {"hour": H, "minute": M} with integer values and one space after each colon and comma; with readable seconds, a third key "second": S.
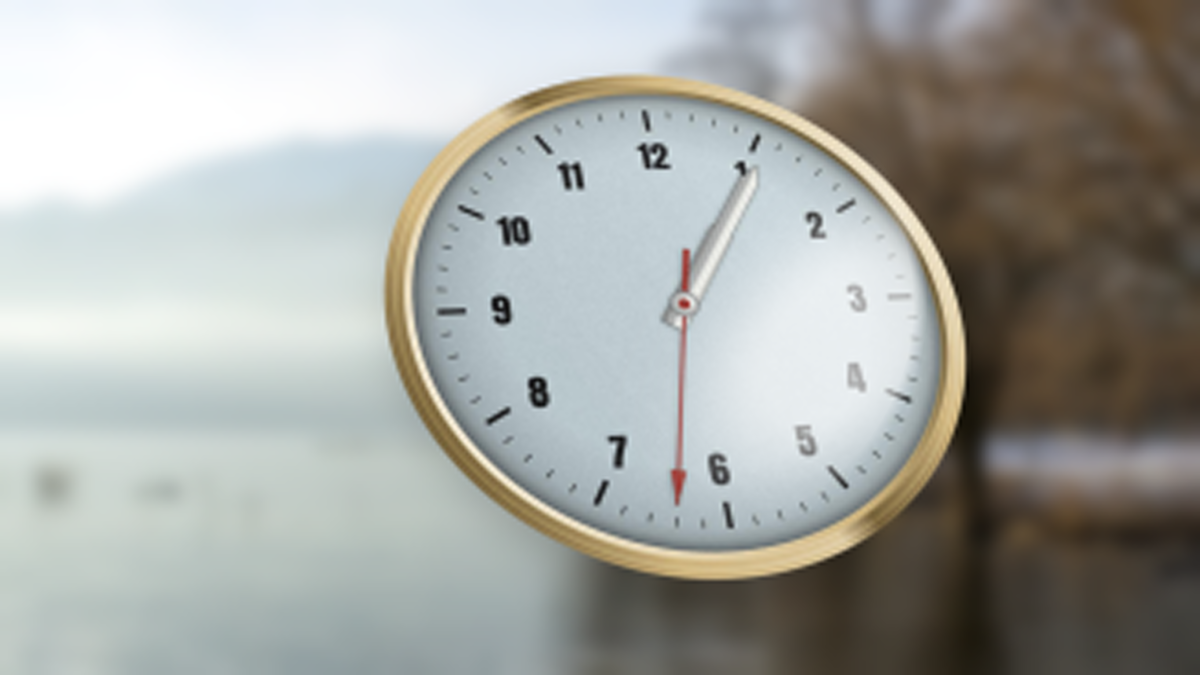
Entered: {"hour": 1, "minute": 5, "second": 32}
